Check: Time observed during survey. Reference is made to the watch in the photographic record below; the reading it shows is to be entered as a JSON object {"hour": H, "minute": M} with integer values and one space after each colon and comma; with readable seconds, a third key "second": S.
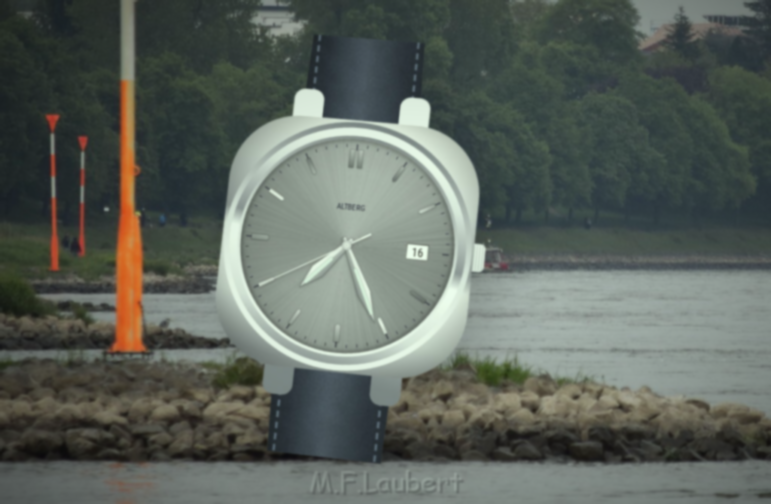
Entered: {"hour": 7, "minute": 25, "second": 40}
